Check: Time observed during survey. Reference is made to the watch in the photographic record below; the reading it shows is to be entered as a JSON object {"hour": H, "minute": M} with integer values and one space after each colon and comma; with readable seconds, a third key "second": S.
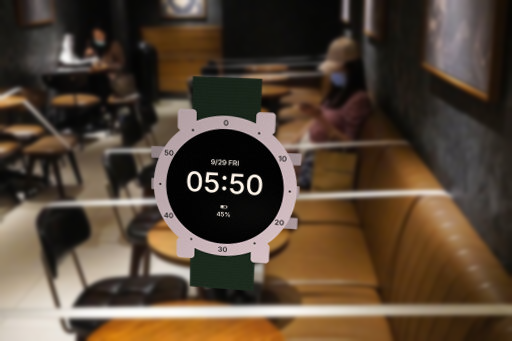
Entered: {"hour": 5, "minute": 50}
